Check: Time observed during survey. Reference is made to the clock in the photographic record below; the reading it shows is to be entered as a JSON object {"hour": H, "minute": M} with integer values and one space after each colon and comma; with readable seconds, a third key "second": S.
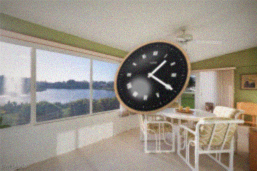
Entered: {"hour": 1, "minute": 20}
